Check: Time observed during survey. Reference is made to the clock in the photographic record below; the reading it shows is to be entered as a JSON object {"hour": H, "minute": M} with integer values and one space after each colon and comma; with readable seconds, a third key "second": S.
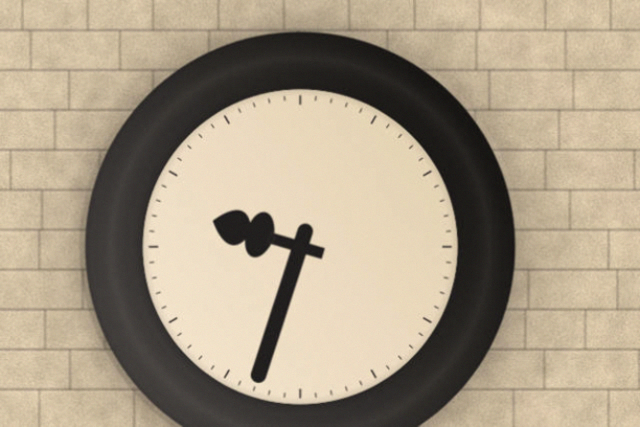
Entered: {"hour": 9, "minute": 33}
